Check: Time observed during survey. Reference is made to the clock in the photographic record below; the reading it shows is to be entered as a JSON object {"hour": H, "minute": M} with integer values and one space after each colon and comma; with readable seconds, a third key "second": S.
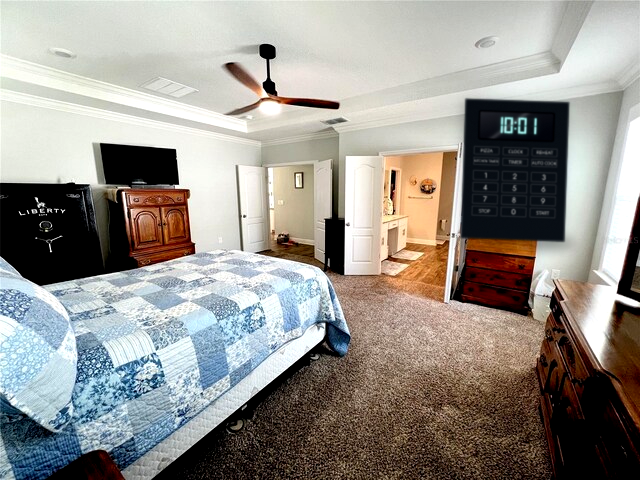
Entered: {"hour": 10, "minute": 1}
